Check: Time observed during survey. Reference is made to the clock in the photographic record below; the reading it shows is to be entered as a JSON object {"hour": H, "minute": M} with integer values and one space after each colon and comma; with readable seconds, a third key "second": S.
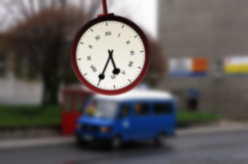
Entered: {"hour": 5, "minute": 35}
